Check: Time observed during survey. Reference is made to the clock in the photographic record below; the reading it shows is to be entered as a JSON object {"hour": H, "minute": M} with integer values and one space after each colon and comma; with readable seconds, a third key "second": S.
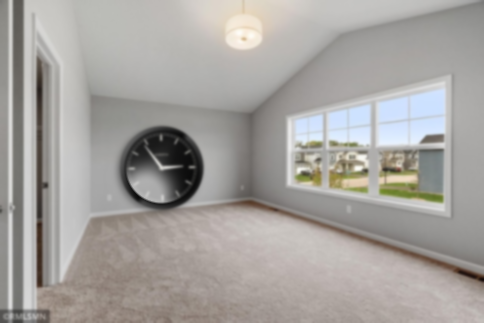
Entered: {"hour": 2, "minute": 54}
